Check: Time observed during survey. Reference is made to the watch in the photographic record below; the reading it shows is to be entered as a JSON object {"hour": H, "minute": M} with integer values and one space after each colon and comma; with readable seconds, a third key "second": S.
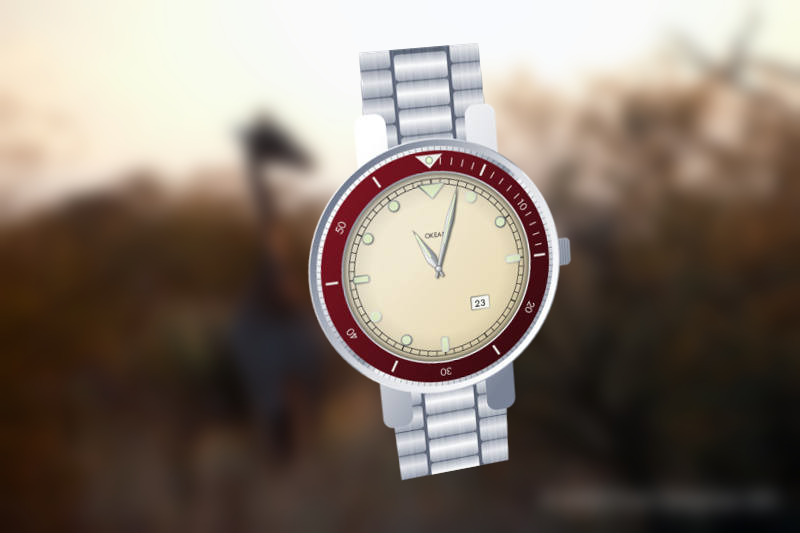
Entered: {"hour": 11, "minute": 3}
